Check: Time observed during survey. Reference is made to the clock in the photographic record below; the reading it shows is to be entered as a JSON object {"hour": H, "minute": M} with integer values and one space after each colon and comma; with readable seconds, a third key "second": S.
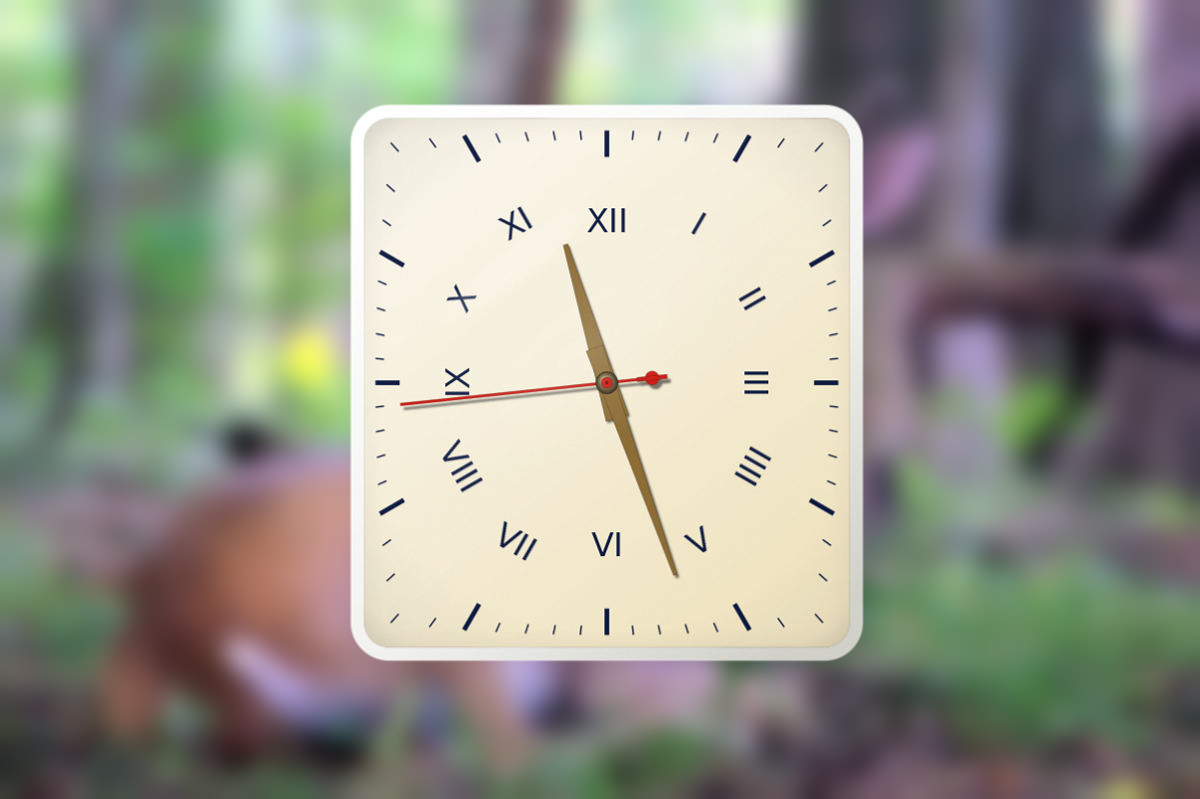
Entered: {"hour": 11, "minute": 26, "second": 44}
